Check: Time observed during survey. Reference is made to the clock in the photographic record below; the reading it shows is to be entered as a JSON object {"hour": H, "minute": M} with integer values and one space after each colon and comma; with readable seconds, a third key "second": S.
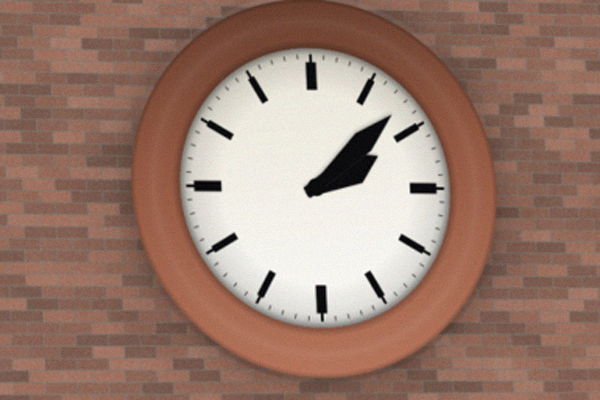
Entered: {"hour": 2, "minute": 8}
